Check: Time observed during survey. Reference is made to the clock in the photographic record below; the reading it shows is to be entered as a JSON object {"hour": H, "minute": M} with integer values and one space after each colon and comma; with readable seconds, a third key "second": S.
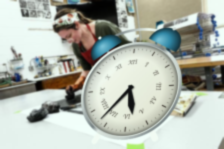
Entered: {"hour": 5, "minute": 37}
